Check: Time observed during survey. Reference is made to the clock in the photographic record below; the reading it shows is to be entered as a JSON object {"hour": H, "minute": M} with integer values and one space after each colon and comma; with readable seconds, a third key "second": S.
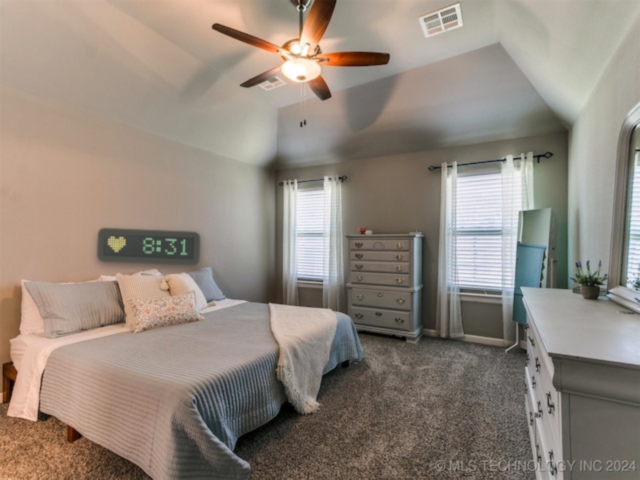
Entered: {"hour": 8, "minute": 31}
